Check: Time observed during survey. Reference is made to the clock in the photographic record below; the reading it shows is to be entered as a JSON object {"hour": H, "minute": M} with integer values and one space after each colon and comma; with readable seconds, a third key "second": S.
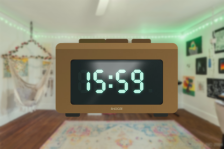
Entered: {"hour": 15, "minute": 59}
